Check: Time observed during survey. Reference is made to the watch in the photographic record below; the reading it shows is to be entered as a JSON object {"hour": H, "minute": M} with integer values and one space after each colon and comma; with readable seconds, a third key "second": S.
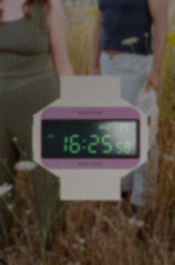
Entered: {"hour": 16, "minute": 25, "second": 58}
